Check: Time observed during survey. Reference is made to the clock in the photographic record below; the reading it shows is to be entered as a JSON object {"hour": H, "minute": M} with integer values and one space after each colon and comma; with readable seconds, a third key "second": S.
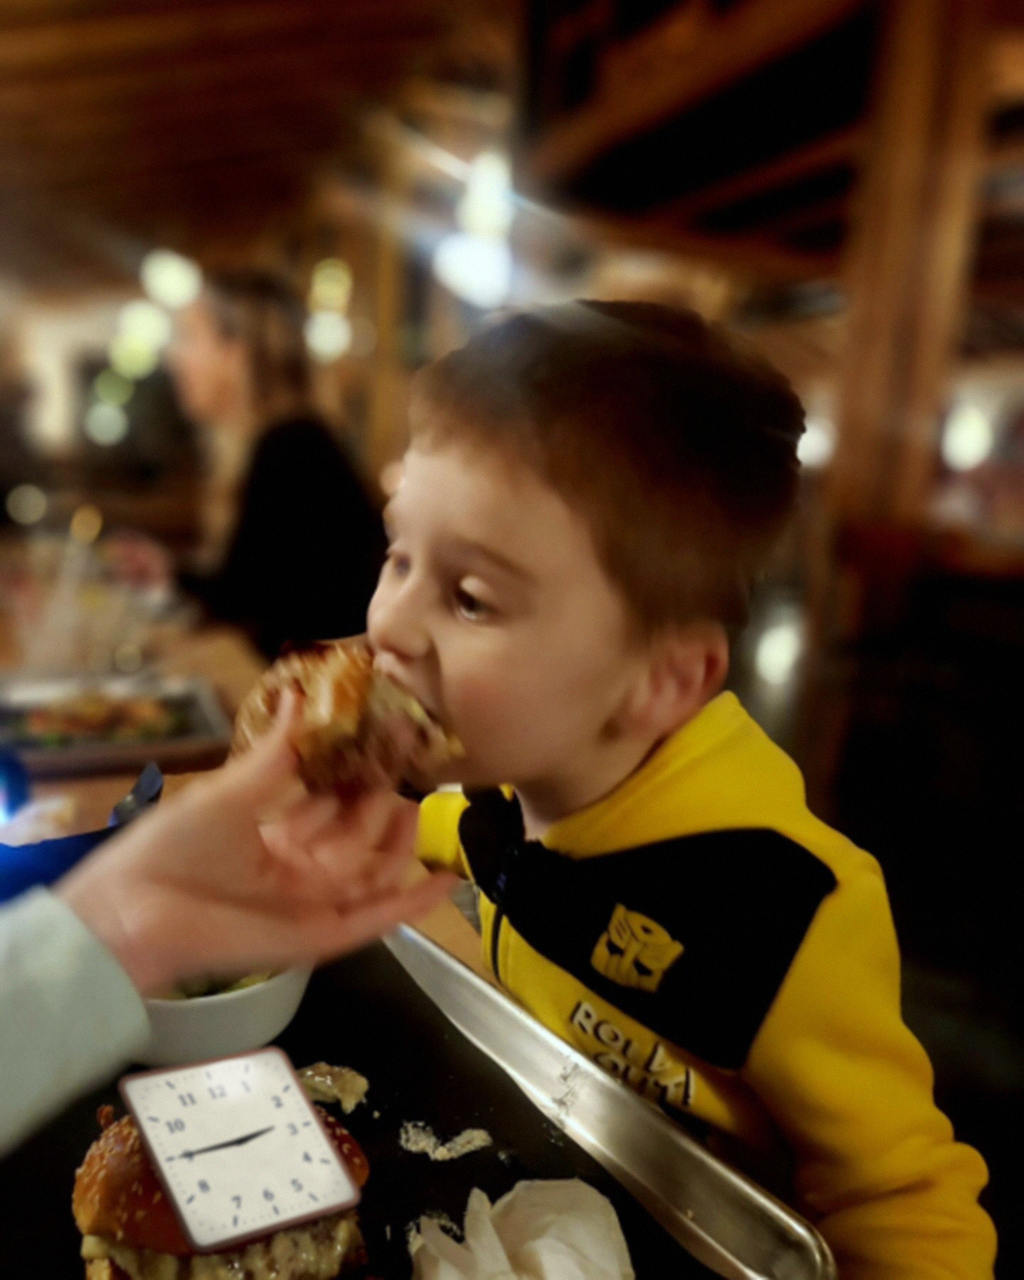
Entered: {"hour": 2, "minute": 45}
